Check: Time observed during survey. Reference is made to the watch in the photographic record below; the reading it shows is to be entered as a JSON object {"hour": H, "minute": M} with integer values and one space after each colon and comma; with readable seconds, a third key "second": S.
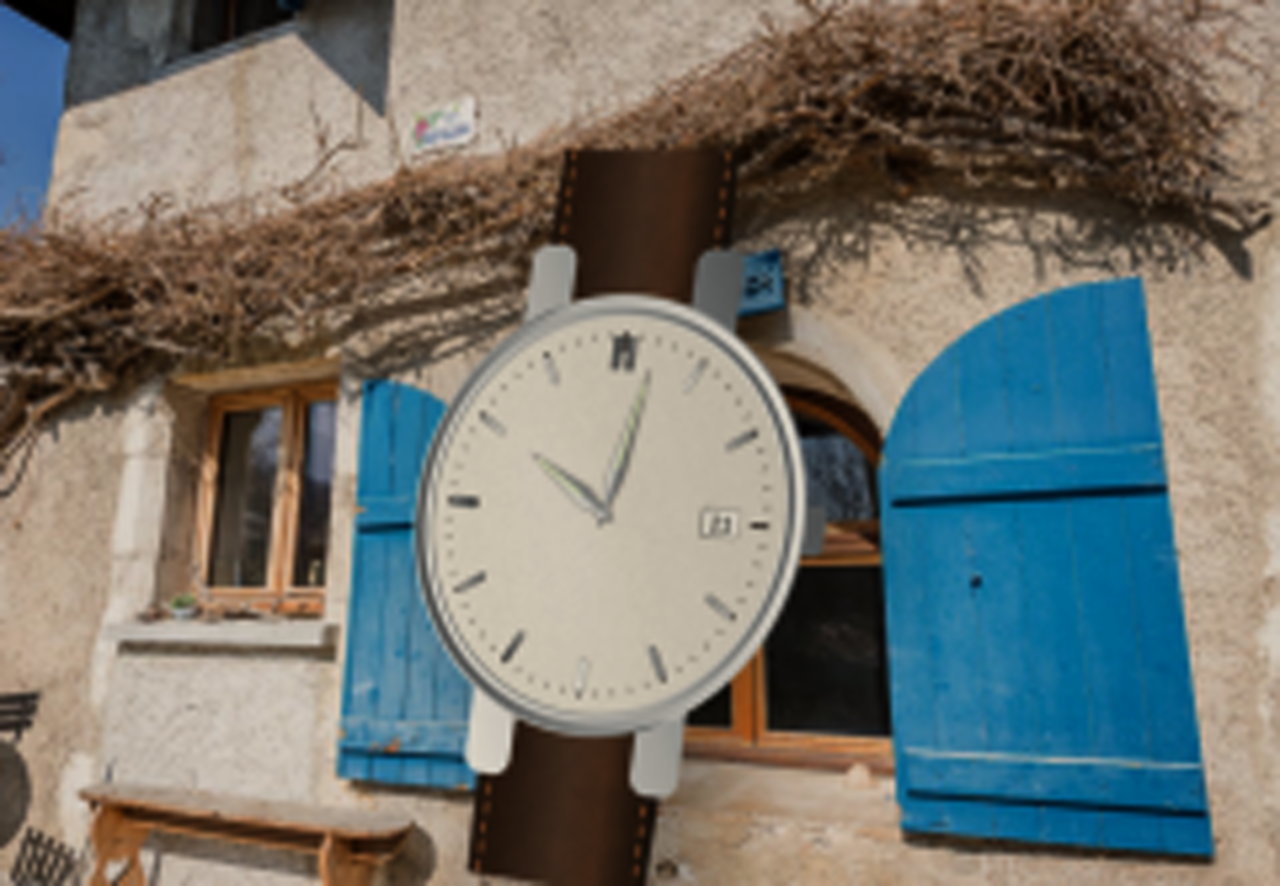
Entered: {"hour": 10, "minute": 2}
